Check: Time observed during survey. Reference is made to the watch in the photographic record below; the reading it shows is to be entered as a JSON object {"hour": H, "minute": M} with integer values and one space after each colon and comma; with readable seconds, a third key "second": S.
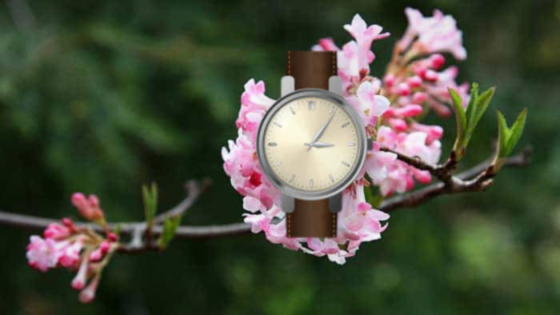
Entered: {"hour": 3, "minute": 6}
